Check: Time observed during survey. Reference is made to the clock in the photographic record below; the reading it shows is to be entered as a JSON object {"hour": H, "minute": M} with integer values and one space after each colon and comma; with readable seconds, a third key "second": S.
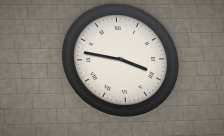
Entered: {"hour": 3, "minute": 47}
